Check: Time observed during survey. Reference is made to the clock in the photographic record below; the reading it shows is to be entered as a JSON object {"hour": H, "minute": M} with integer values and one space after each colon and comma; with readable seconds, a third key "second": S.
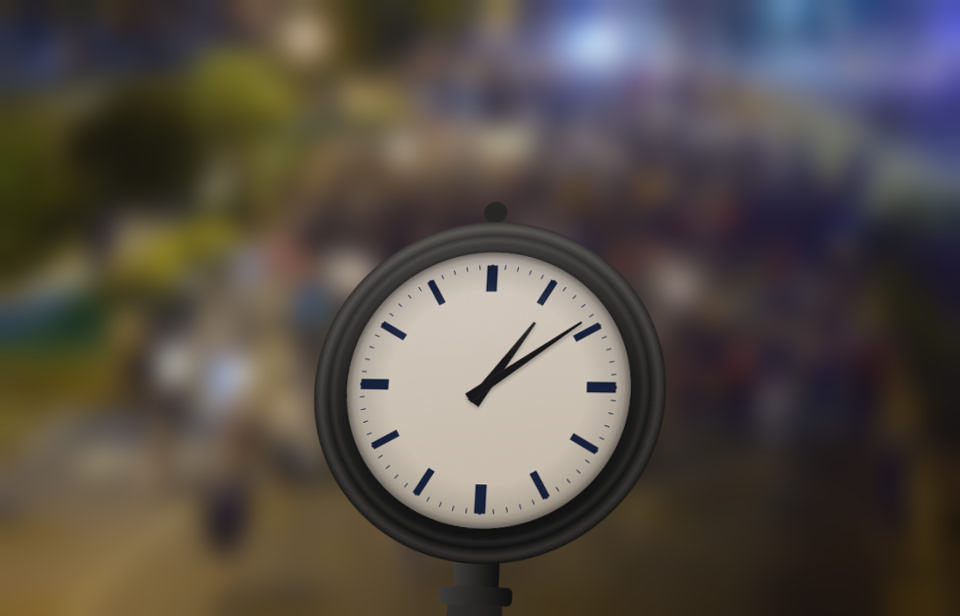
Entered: {"hour": 1, "minute": 9}
